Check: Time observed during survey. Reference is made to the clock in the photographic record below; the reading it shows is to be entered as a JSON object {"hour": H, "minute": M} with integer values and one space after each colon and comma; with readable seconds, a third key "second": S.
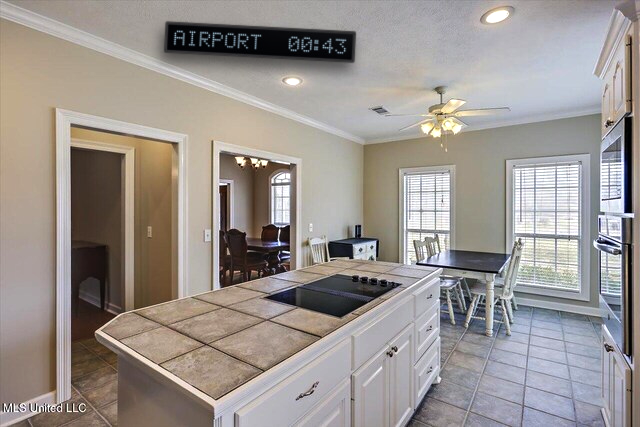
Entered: {"hour": 0, "minute": 43}
